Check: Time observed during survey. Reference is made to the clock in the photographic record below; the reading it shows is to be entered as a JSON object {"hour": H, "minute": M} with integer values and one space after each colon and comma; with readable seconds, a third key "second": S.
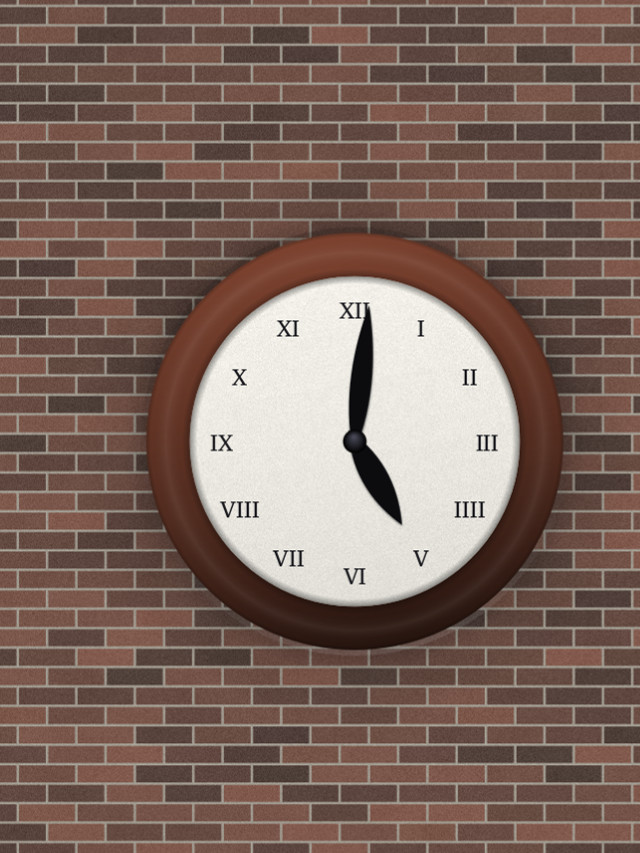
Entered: {"hour": 5, "minute": 1}
